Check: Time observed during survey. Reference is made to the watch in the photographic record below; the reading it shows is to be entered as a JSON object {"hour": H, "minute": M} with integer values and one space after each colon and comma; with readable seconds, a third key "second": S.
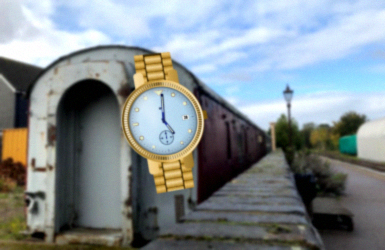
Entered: {"hour": 5, "minute": 1}
